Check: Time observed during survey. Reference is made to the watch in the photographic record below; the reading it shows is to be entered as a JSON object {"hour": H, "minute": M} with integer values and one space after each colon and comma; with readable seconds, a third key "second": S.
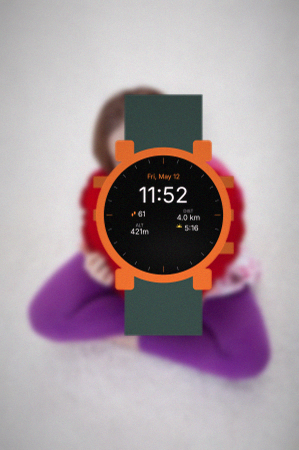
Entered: {"hour": 11, "minute": 52}
